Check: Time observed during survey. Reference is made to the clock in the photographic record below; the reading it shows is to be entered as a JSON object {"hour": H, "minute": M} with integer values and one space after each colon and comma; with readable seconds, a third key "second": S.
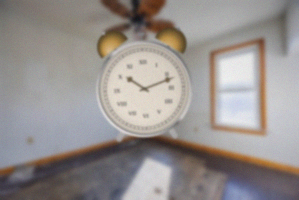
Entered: {"hour": 10, "minute": 12}
